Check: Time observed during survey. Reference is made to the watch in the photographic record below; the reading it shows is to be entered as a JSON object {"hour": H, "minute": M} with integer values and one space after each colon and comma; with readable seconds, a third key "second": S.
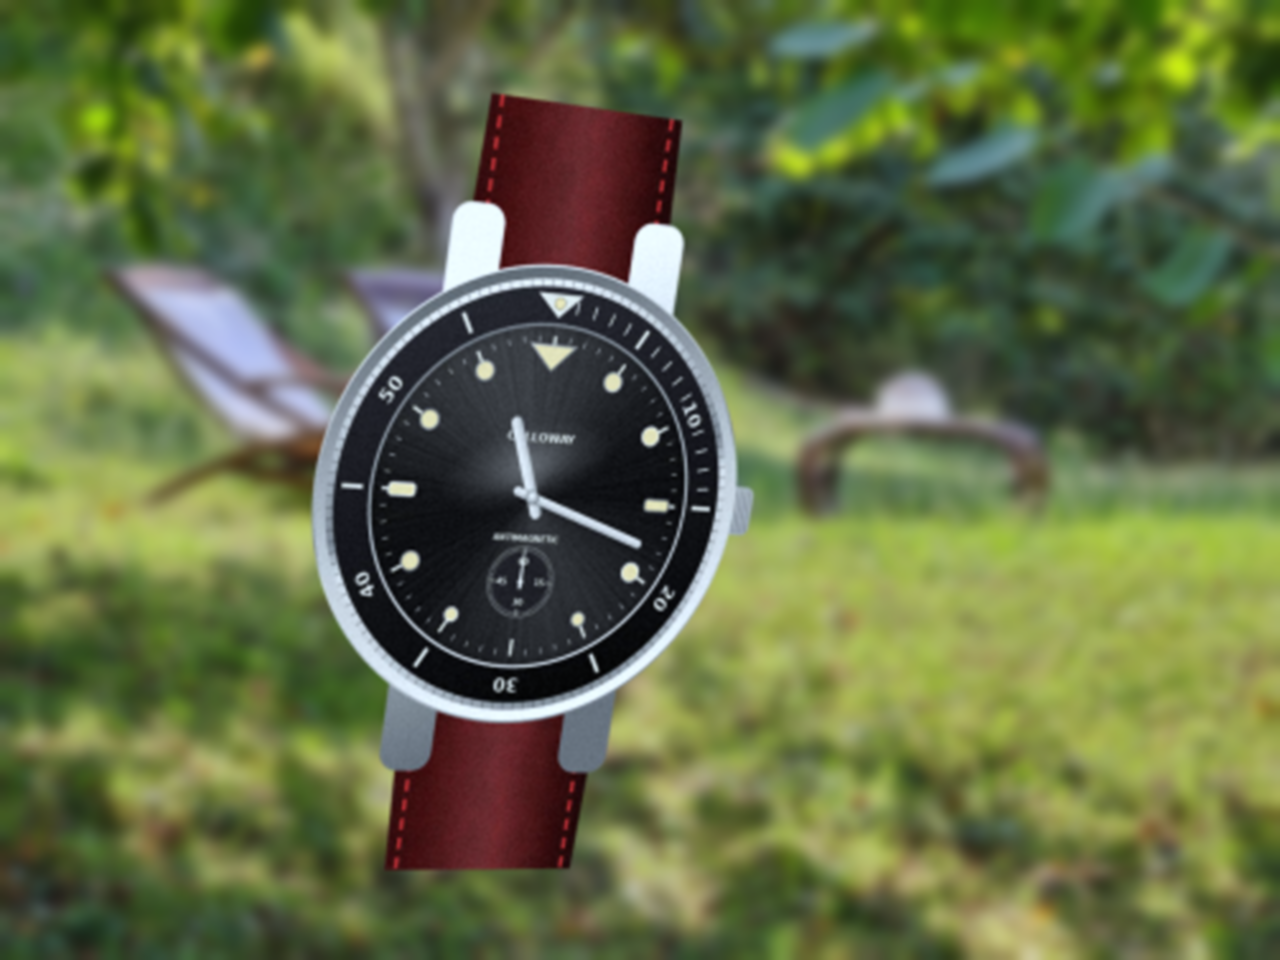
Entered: {"hour": 11, "minute": 18}
